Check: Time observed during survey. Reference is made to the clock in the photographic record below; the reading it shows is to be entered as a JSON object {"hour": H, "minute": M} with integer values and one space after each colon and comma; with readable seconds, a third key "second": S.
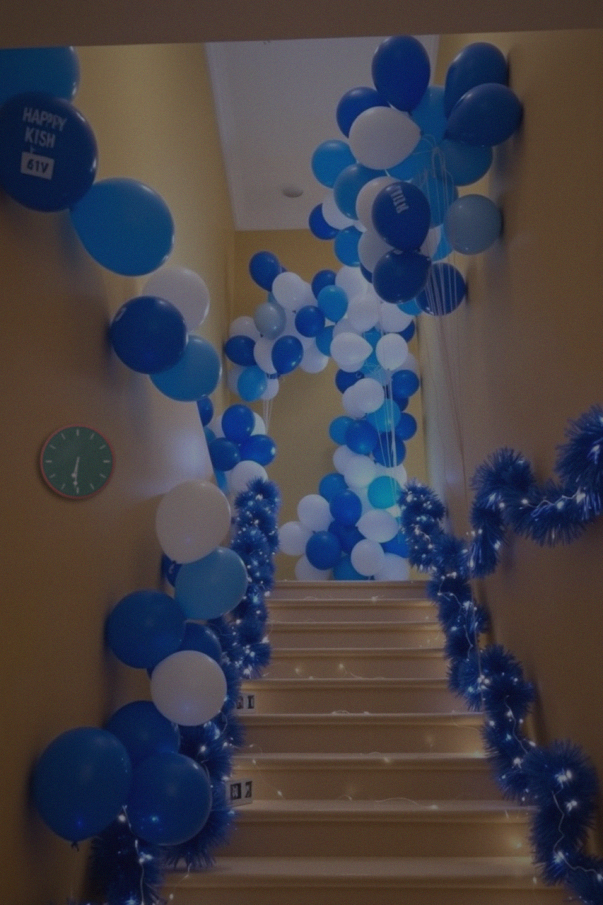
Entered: {"hour": 6, "minute": 31}
